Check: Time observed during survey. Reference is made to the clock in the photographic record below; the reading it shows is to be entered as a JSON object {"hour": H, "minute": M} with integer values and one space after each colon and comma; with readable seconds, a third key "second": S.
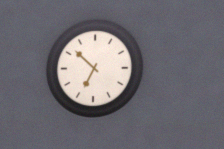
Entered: {"hour": 6, "minute": 52}
